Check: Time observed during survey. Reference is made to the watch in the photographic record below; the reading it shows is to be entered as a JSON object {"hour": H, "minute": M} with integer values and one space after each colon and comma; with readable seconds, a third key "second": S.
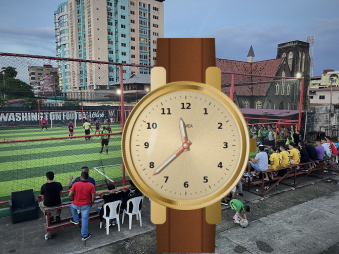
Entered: {"hour": 11, "minute": 38}
